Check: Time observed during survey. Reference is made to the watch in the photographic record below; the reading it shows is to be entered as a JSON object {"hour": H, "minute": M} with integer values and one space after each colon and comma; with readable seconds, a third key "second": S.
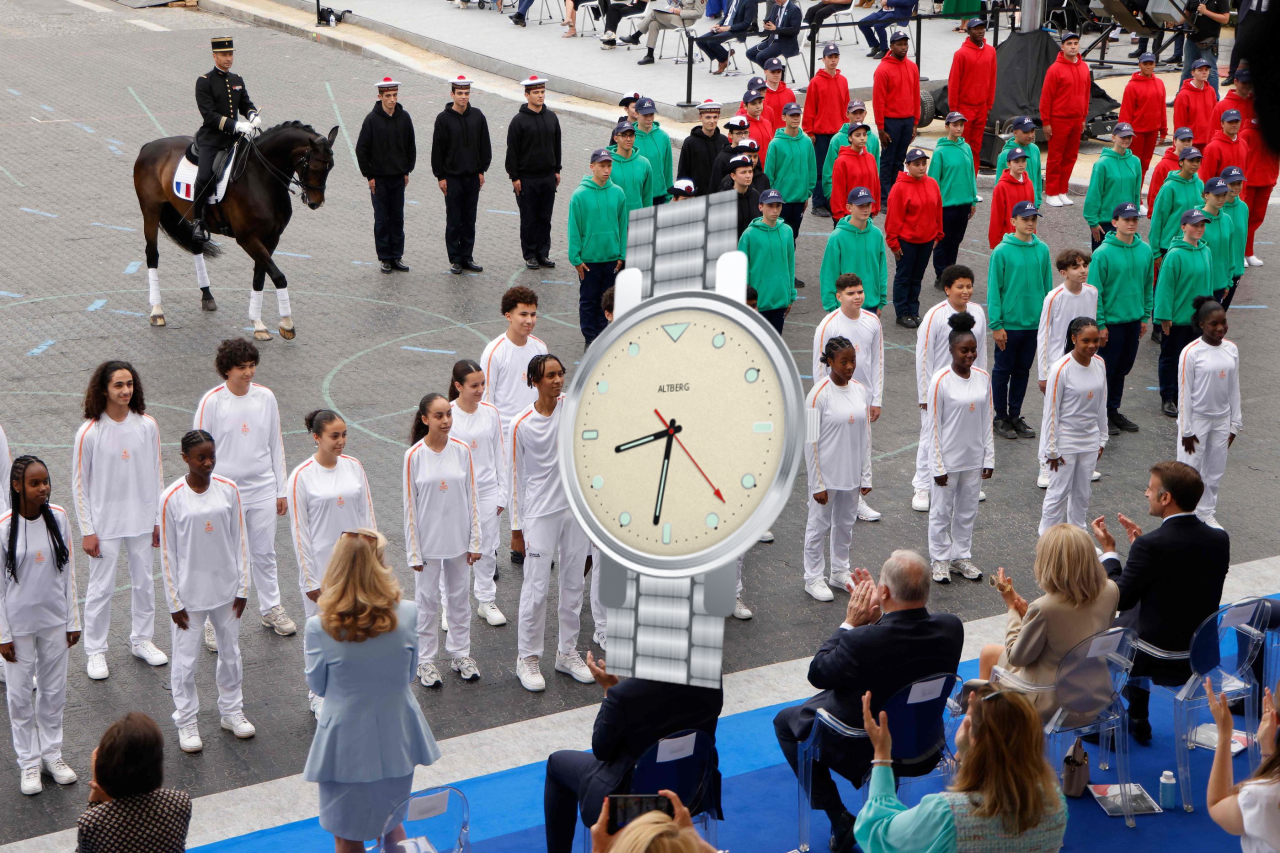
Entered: {"hour": 8, "minute": 31, "second": 23}
